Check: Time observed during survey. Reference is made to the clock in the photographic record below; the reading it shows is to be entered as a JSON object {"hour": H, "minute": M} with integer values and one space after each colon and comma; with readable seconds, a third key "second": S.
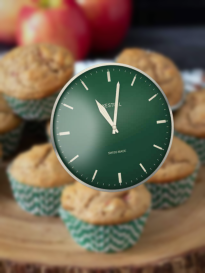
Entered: {"hour": 11, "minute": 2}
